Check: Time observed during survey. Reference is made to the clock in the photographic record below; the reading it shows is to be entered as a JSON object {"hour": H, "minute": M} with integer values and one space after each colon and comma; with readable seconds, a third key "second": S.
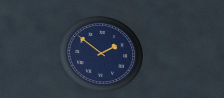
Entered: {"hour": 1, "minute": 51}
